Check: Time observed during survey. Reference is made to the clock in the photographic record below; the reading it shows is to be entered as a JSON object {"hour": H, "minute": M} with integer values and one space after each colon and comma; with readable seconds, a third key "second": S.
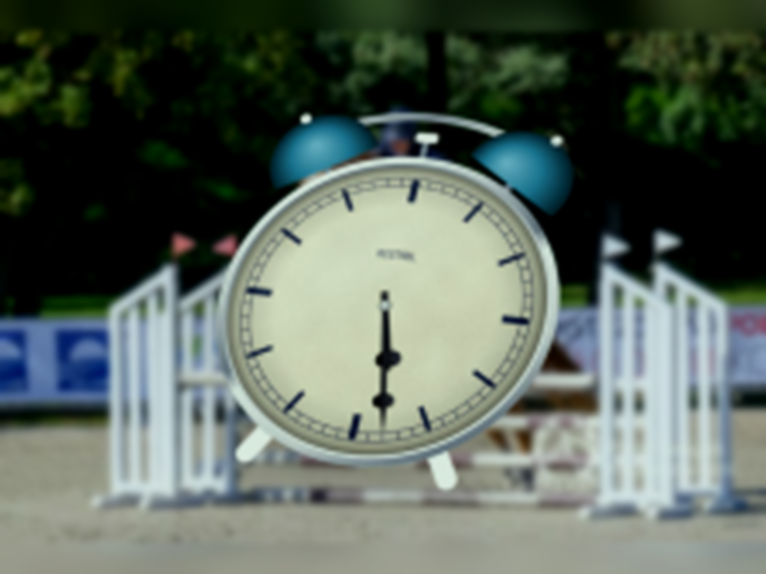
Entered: {"hour": 5, "minute": 28}
